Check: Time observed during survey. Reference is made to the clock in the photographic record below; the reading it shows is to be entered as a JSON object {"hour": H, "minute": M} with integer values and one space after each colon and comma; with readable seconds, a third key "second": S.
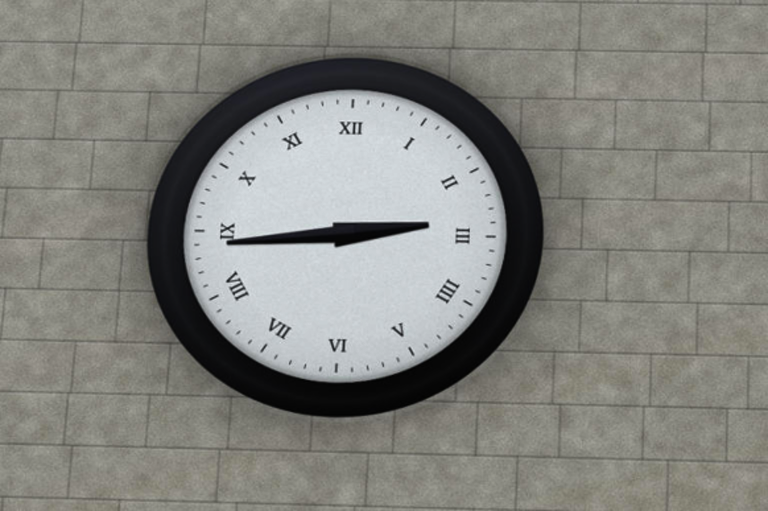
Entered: {"hour": 2, "minute": 44}
